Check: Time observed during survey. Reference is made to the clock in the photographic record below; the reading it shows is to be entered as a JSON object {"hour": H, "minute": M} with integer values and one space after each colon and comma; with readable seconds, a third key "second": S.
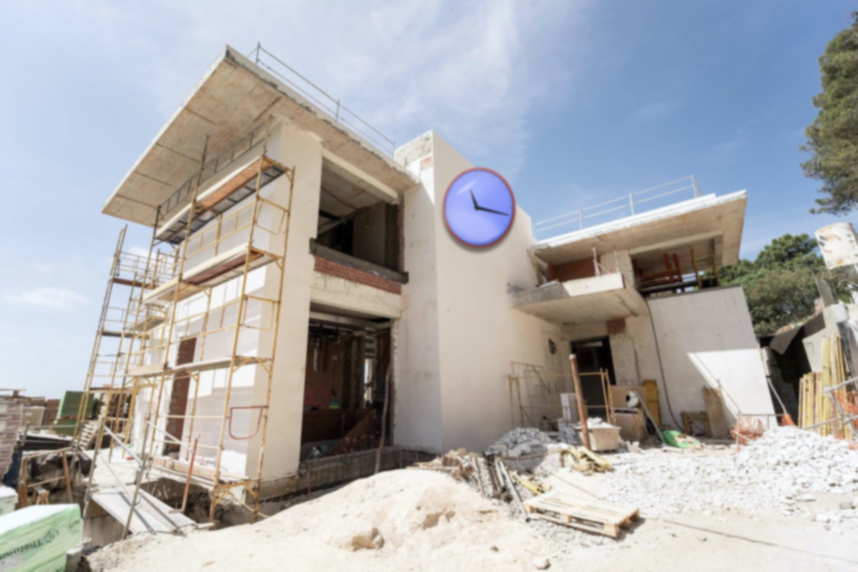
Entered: {"hour": 11, "minute": 17}
